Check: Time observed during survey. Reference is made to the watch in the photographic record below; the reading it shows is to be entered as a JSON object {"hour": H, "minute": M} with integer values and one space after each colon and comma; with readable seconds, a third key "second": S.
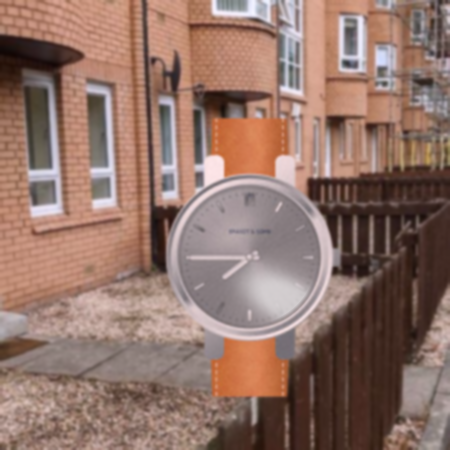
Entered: {"hour": 7, "minute": 45}
